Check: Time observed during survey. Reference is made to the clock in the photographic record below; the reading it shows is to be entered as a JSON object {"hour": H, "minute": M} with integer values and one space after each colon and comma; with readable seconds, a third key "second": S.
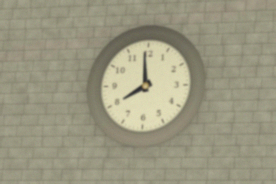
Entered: {"hour": 7, "minute": 59}
